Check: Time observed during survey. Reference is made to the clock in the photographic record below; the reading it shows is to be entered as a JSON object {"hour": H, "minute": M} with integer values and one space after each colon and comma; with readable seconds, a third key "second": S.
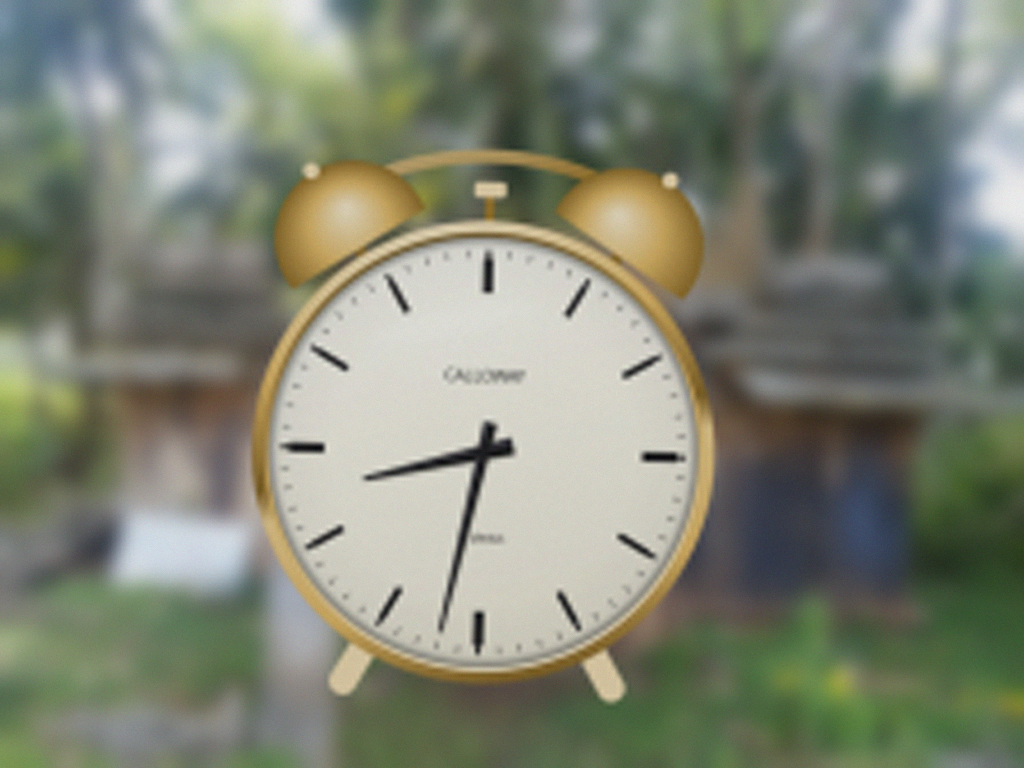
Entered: {"hour": 8, "minute": 32}
